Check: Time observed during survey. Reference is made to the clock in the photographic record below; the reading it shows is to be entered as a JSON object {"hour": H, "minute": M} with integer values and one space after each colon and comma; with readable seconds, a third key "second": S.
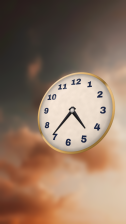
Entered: {"hour": 4, "minute": 36}
